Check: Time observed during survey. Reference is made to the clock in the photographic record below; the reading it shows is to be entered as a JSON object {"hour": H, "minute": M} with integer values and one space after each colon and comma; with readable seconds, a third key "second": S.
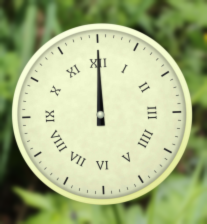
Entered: {"hour": 12, "minute": 0}
